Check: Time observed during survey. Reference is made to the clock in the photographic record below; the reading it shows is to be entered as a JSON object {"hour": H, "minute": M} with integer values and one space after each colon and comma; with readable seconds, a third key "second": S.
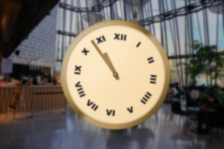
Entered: {"hour": 10, "minute": 53}
